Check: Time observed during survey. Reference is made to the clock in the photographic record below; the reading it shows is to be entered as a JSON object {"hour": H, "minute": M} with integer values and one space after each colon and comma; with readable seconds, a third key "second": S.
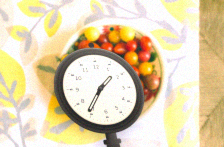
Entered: {"hour": 1, "minute": 36}
